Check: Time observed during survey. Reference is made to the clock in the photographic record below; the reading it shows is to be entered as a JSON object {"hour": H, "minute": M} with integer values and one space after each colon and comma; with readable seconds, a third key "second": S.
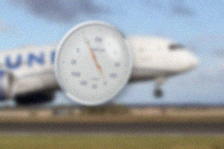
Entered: {"hour": 4, "minute": 55}
